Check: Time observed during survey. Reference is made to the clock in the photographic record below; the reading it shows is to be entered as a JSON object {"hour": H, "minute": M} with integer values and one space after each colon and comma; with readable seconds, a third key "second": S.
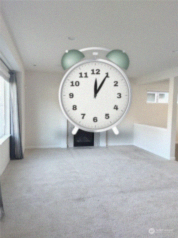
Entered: {"hour": 12, "minute": 5}
